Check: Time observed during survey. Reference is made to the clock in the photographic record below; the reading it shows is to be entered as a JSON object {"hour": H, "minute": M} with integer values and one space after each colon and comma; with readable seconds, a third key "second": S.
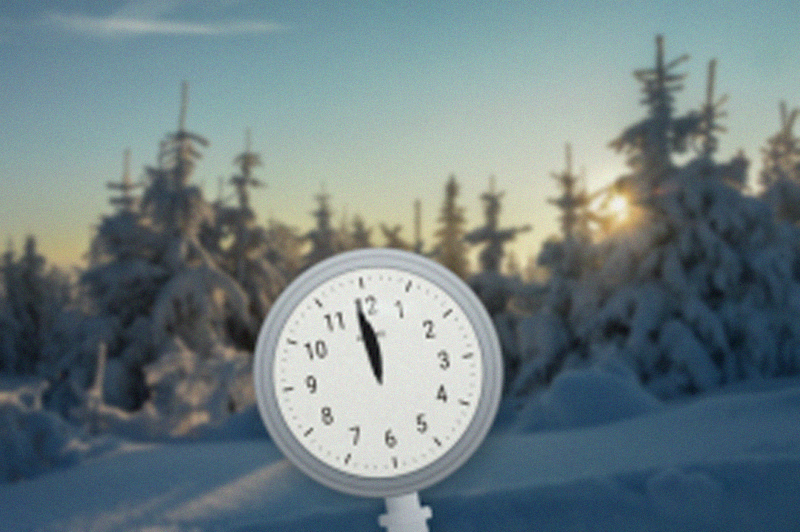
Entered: {"hour": 11, "minute": 59}
